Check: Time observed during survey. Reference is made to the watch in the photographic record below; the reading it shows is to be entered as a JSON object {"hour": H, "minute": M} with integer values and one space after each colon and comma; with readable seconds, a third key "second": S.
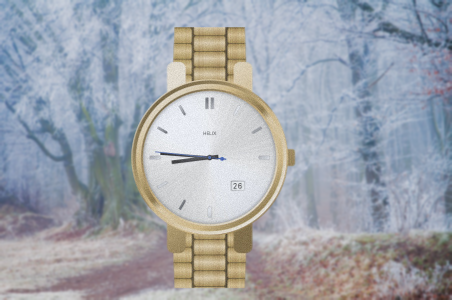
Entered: {"hour": 8, "minute": 45, "second": 46}
